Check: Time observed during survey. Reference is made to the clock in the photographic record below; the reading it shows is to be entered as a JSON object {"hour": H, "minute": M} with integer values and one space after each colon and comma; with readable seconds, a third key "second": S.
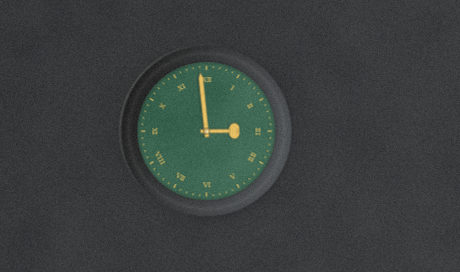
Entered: {"hour": 2, "minute": 59}
